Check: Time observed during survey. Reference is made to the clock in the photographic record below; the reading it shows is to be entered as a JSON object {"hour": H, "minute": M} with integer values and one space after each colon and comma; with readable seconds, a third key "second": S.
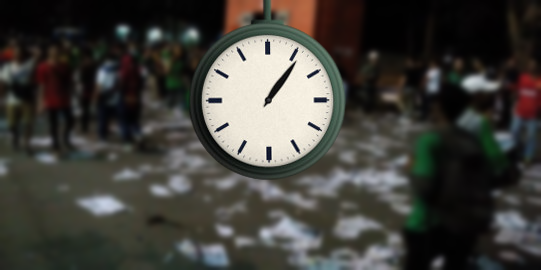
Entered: {"hour": 1, "minute": 6}
